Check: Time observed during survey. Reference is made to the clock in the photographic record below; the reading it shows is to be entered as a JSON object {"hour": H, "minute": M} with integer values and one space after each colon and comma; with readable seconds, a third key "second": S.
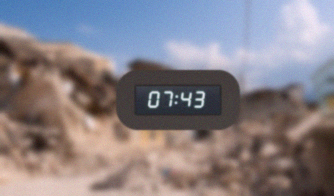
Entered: {"hour": 7, "minute": 43}
